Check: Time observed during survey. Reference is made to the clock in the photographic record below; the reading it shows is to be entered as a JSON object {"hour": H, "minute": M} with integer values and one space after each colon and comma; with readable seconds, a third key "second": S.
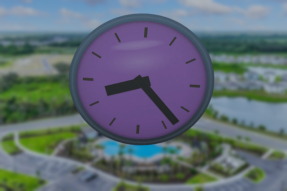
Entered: {"hour": 8, "minute": 23}
